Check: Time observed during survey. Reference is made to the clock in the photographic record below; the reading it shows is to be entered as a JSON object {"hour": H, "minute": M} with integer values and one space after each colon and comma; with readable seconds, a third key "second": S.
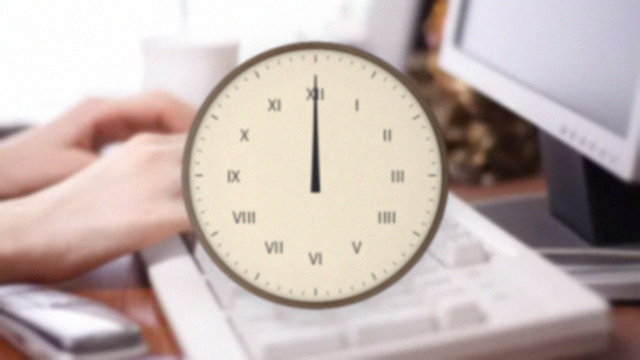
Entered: {"hour": 12, "minute": 0}
